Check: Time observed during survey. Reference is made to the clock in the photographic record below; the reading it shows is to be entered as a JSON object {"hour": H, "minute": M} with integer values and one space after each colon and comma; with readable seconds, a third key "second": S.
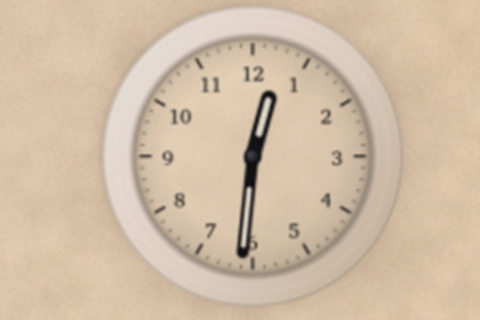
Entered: {"hour": 12, "minute": 31}
